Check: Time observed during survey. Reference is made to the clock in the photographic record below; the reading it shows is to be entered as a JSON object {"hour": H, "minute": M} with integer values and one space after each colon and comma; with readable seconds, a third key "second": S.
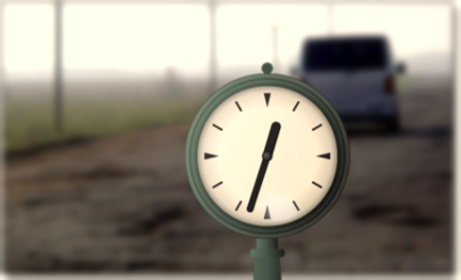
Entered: {"hour": 12, "minute": 33}
